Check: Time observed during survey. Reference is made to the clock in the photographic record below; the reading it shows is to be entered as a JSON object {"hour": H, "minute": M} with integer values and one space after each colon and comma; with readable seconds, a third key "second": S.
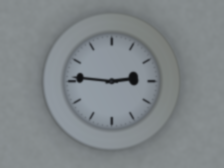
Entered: {"hour": 2, "minute": 46}
